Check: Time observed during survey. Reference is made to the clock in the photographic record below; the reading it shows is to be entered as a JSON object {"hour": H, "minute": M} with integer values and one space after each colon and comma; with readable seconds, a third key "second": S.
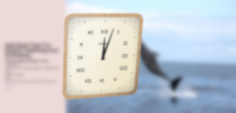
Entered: {"hour": 12, "minute": 3}
